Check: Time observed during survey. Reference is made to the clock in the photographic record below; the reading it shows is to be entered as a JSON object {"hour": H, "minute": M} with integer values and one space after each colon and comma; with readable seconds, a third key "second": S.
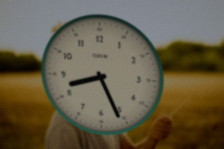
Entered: {"hour": 8, "minute": 26}
